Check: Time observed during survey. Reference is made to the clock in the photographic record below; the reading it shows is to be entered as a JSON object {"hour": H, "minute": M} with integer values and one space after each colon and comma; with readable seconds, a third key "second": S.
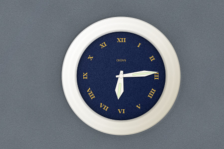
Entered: {"hour": 6, "minute": 14}
